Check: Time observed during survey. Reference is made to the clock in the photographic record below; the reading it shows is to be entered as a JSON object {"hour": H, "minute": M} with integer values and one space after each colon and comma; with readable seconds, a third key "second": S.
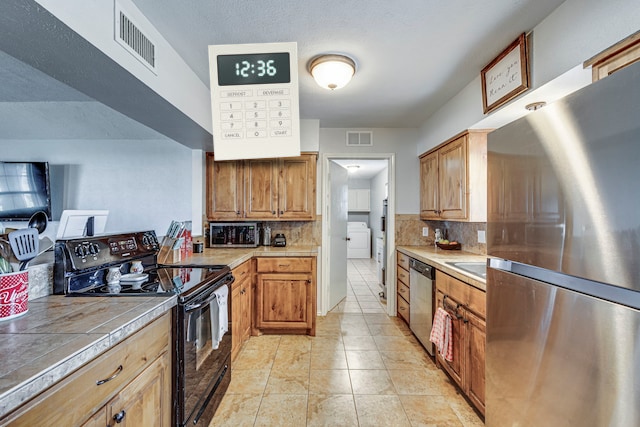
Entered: {"hour": 12, "minute": 36}
